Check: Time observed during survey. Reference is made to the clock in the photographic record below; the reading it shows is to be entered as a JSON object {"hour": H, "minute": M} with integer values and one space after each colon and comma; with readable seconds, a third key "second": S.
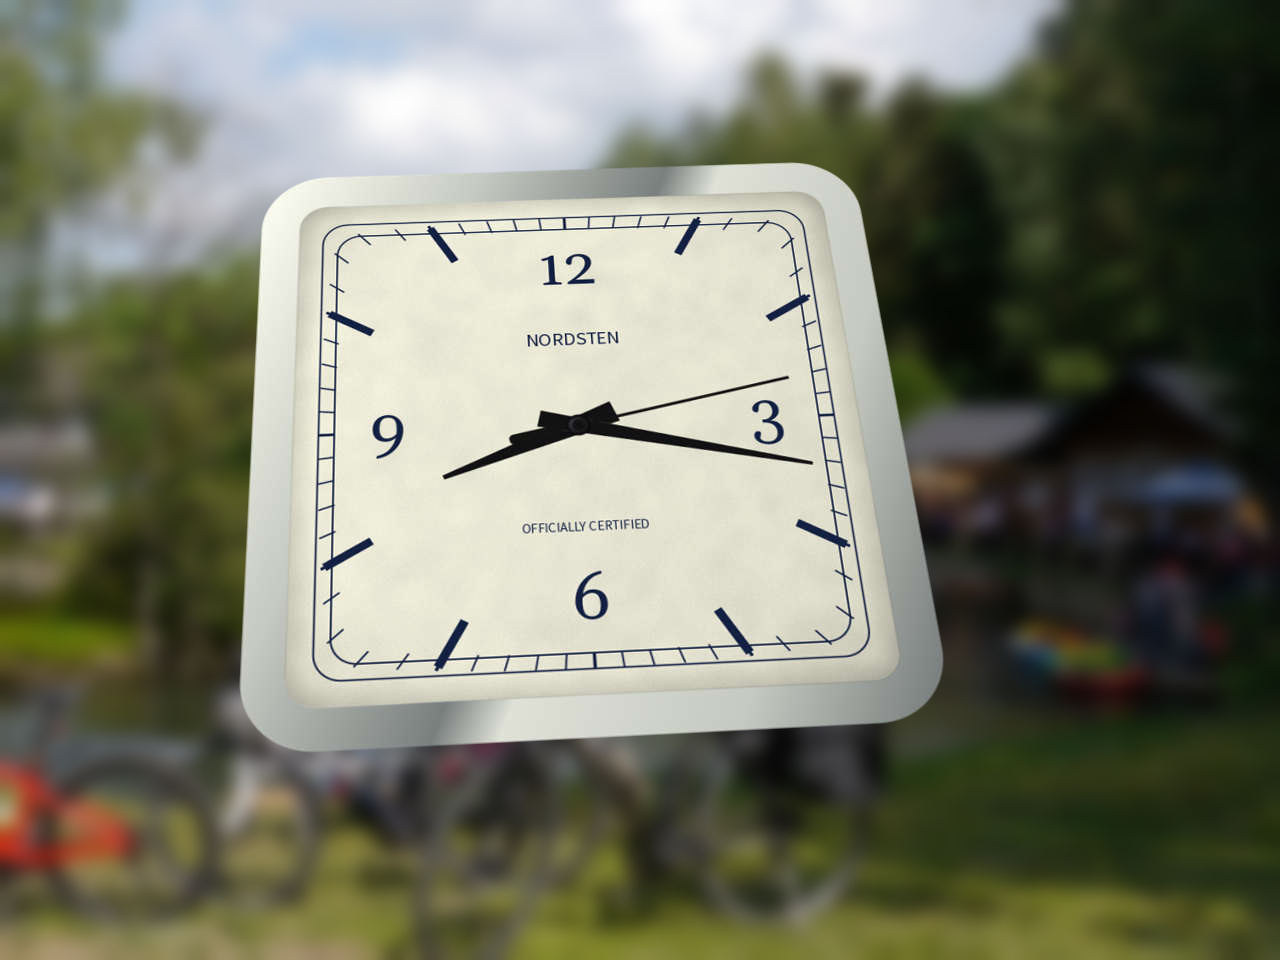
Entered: {"hour": 8, "minute": 17, "second": 13}
